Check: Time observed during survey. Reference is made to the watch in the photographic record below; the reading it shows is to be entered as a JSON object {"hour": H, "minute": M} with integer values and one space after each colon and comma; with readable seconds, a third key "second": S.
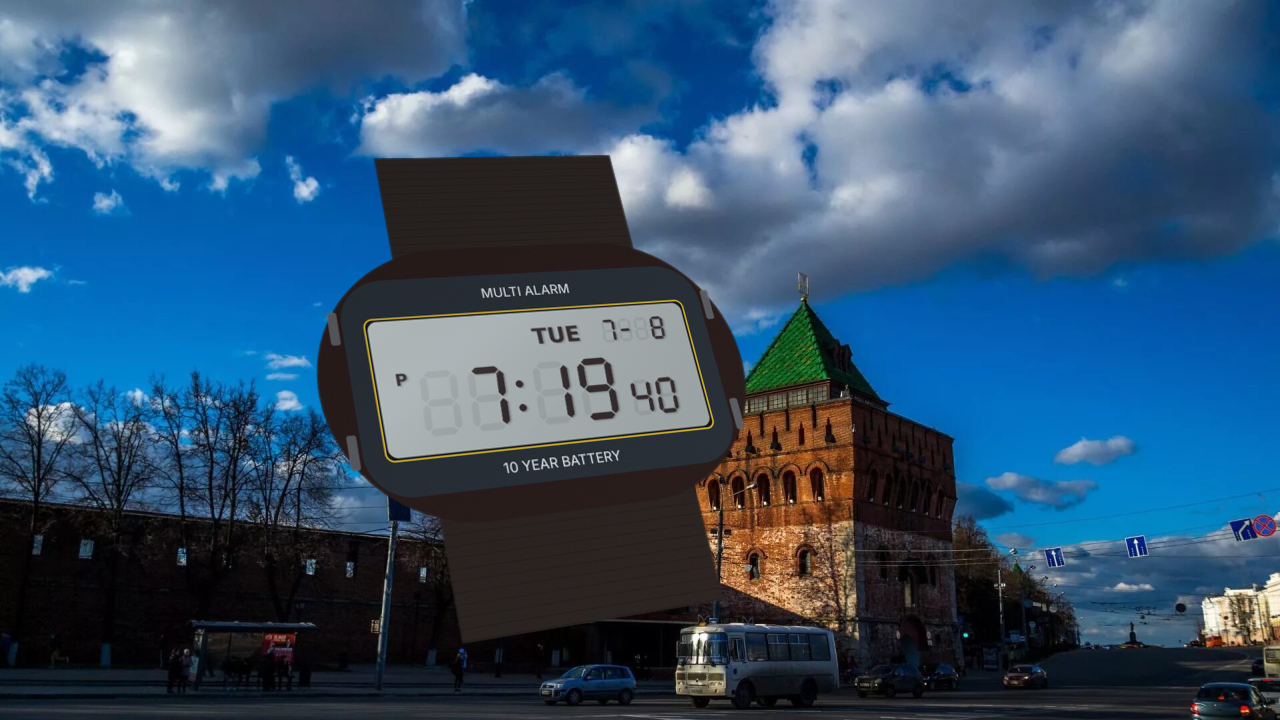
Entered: {"hour": 7, "minute": 19, "second": 40}
